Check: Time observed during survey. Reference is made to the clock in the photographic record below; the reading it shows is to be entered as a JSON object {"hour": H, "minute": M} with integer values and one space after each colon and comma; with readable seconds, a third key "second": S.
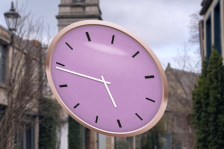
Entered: {"hour": 5, "minute": 49}
